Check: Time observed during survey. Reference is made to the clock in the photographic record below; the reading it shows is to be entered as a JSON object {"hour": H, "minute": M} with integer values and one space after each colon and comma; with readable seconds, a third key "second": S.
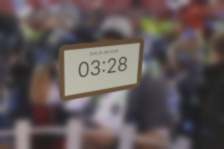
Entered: {"hour": 3, "minute": 28}
